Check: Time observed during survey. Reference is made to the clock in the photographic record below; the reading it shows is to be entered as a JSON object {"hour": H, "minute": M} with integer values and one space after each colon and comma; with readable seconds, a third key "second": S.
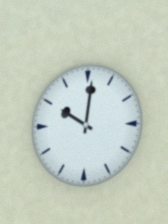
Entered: {"hour": 10, "minute": 1}
